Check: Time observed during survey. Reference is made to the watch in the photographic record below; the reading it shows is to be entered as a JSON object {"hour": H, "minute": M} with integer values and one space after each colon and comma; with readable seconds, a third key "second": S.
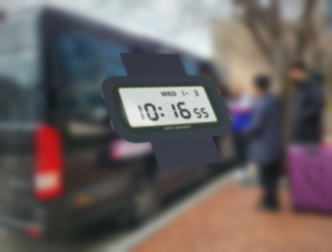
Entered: {"hour": 10, "minute": 16, "second": 55}
